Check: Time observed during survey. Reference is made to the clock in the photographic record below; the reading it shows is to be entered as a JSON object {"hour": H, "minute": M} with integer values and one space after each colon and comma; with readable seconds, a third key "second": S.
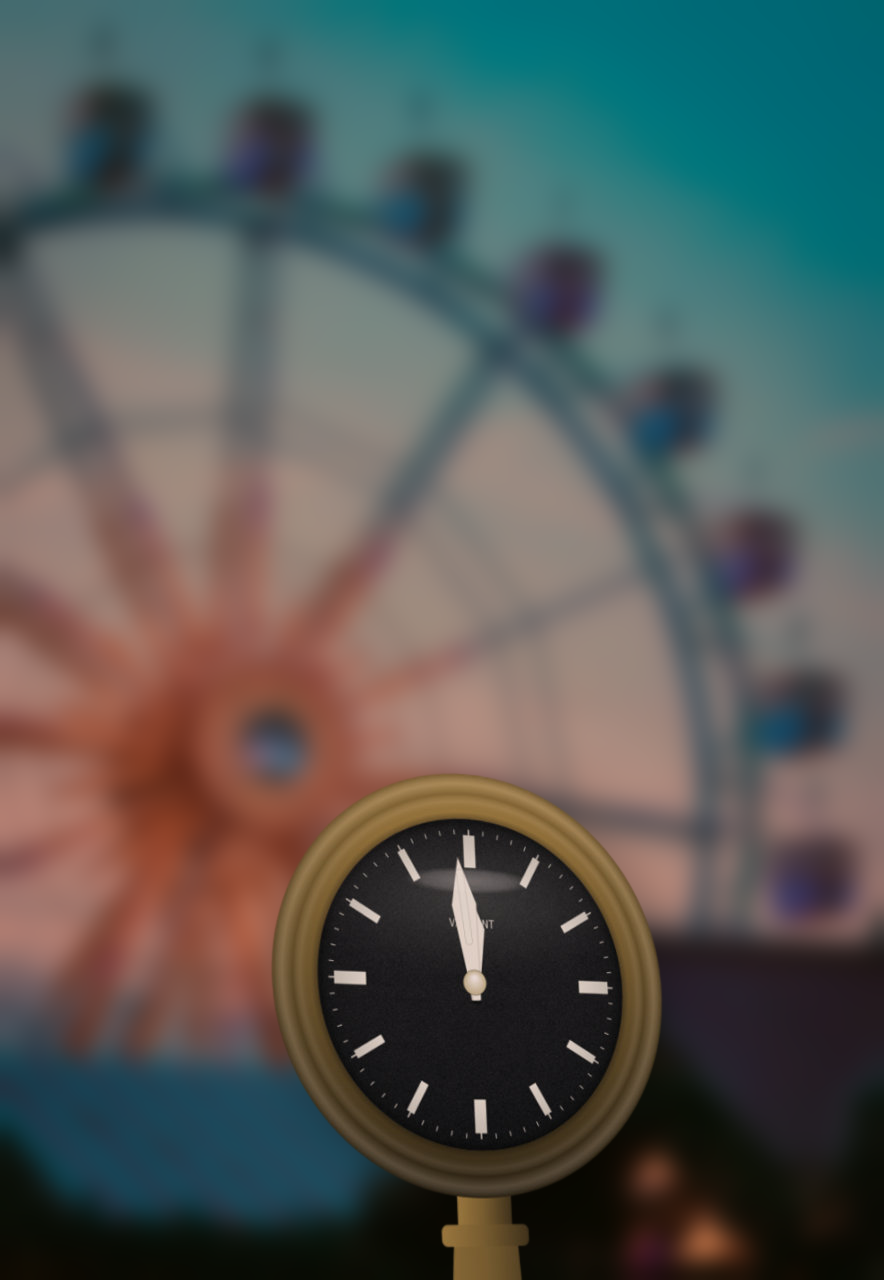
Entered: {"hour": 11, "minute": 59}
